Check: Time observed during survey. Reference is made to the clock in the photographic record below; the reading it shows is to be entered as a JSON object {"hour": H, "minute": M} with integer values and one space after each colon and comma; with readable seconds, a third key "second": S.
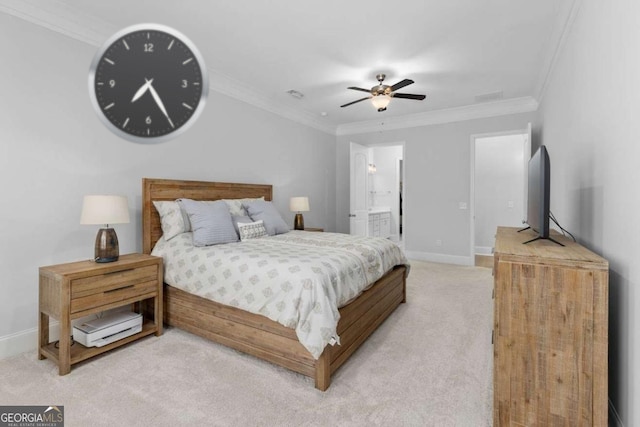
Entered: {"hour": 7, "minute": 25}
